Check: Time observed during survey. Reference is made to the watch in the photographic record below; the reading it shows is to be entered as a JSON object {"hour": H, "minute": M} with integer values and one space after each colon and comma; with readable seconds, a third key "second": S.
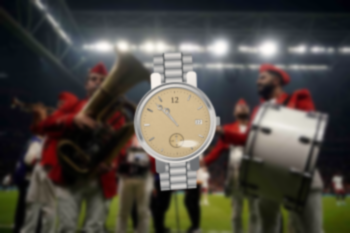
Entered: {"hour": 10, "minute": 53}
